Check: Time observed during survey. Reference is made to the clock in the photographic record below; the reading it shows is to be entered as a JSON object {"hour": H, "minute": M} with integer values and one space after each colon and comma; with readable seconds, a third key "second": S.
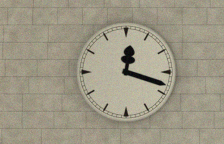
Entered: {"hour": 12, "minute": 18}
